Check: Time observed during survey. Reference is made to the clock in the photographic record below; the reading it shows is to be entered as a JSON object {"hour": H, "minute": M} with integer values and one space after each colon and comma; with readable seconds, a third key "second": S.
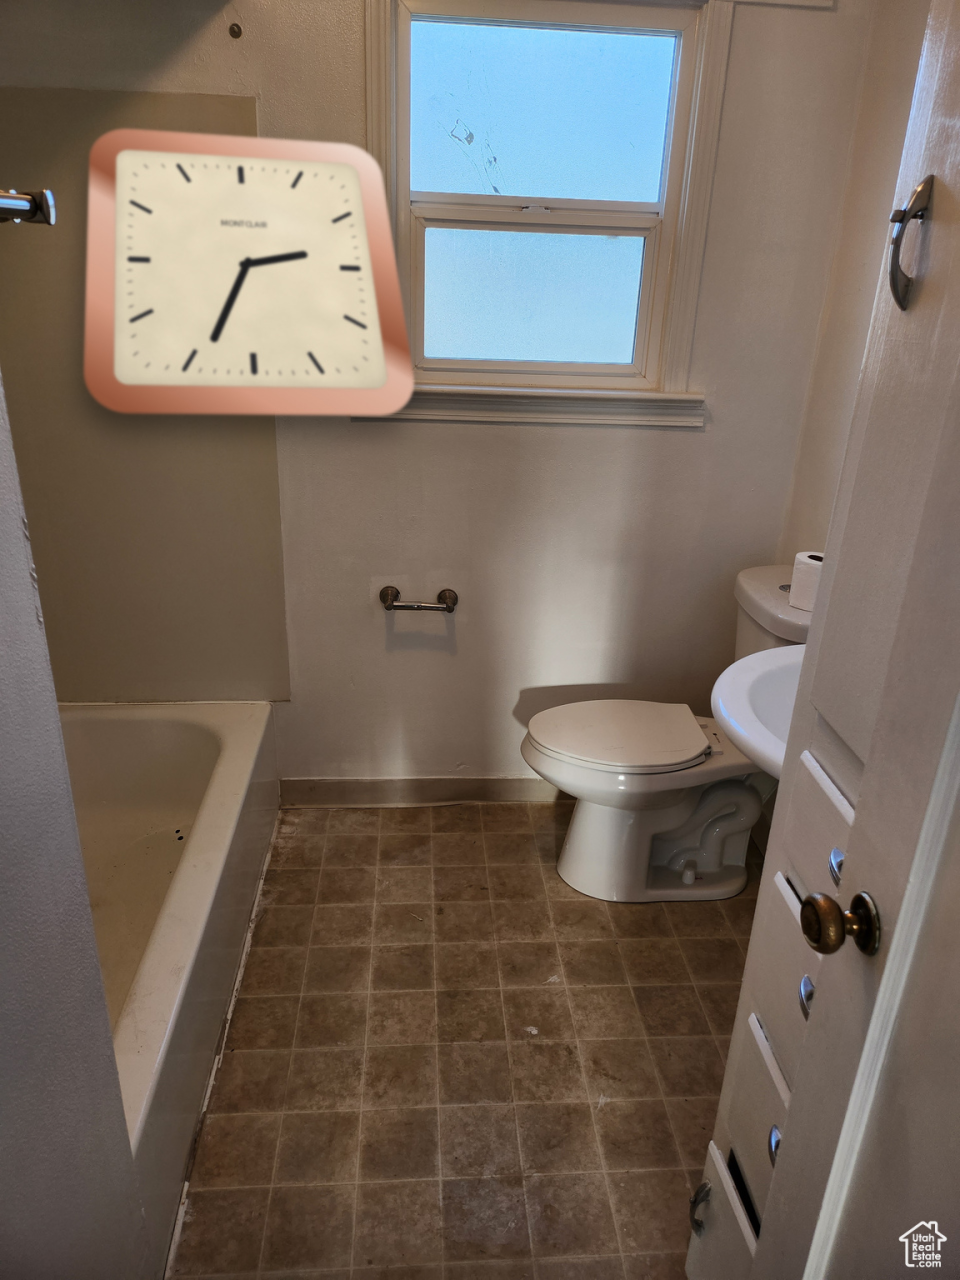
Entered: {"hour": 2, "minute": 34}
